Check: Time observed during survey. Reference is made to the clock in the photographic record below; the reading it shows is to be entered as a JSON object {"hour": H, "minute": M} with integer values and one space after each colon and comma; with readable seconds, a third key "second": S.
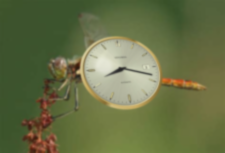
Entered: {"hour": 8, "minute": 18}
